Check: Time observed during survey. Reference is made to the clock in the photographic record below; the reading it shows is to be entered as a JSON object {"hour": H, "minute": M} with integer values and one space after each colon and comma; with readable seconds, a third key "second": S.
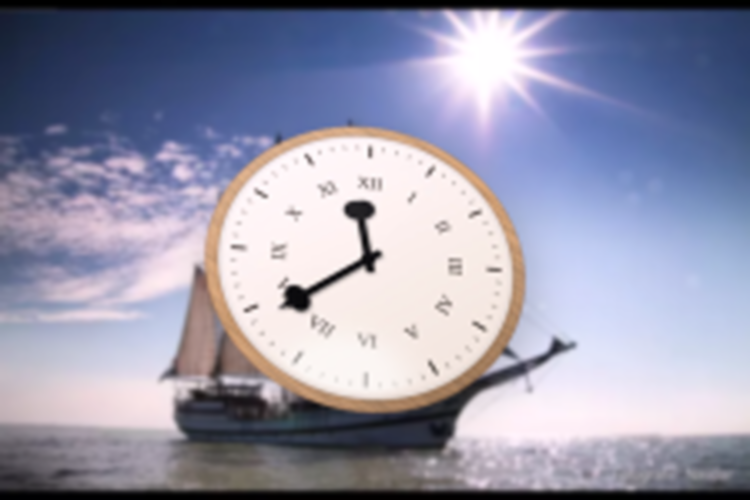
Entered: {"hour": 11, "minute": 39}
